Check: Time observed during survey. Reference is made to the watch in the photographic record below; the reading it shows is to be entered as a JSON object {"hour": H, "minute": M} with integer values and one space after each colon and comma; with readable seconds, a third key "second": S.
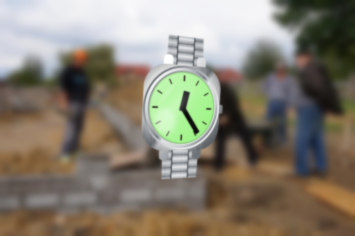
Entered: {"hour": 12, "minute": 24}
